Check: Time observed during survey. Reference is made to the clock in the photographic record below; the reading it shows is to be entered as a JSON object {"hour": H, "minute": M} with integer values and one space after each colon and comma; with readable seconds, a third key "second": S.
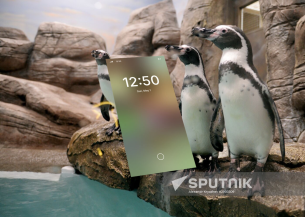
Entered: {"hour": 12, "minute": 50}
